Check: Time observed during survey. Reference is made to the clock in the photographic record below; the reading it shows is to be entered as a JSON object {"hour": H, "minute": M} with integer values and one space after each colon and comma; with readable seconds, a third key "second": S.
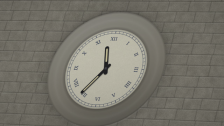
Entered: {"hour": 11, "minute": 36}
